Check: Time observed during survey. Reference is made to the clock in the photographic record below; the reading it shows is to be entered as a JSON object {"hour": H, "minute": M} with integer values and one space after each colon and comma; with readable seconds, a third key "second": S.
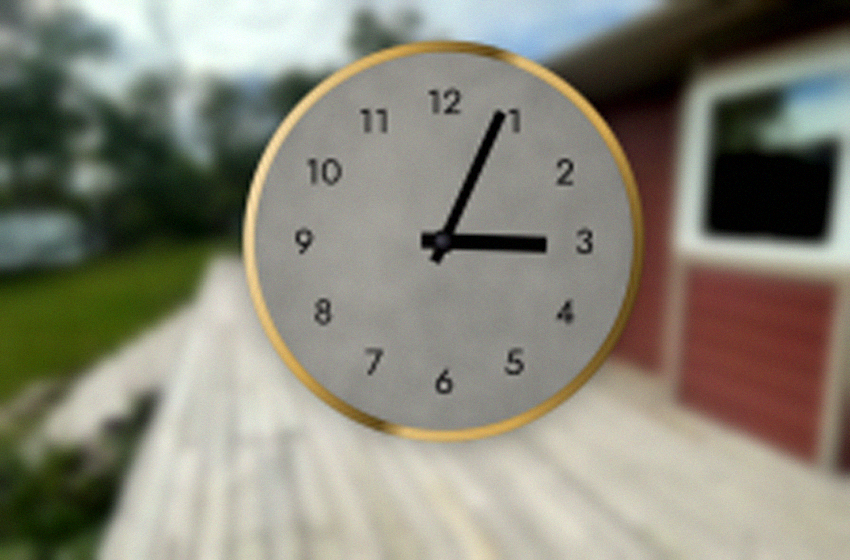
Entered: {"hour": 3, "minute": 4}
